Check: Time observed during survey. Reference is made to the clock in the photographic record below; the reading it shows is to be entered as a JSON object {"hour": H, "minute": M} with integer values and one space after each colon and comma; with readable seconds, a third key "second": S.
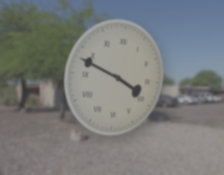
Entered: {"hour": 3, "minute": 48}
